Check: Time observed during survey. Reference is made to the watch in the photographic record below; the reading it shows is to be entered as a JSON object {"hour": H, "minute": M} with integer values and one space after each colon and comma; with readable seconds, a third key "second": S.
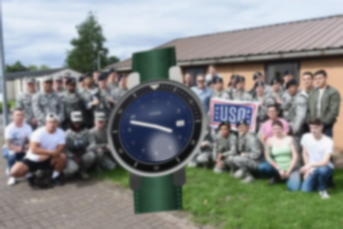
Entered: {"hour": 3, "minute": 48}
